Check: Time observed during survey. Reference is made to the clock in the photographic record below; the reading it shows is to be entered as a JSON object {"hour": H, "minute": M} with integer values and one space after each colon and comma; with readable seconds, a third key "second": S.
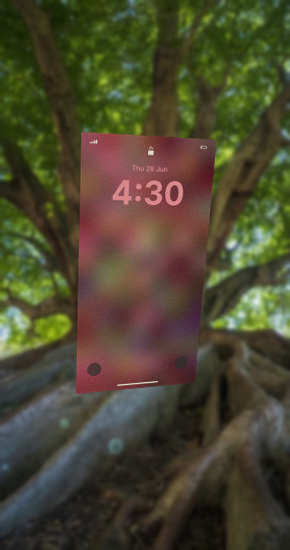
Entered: {"hour": 4, "minute": 30}
